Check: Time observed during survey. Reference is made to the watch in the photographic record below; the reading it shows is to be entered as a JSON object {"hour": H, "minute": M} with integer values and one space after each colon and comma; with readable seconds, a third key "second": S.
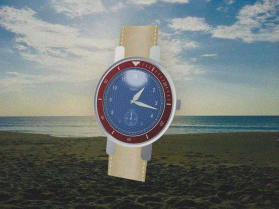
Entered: {"hour": 1, "minute": 17}
